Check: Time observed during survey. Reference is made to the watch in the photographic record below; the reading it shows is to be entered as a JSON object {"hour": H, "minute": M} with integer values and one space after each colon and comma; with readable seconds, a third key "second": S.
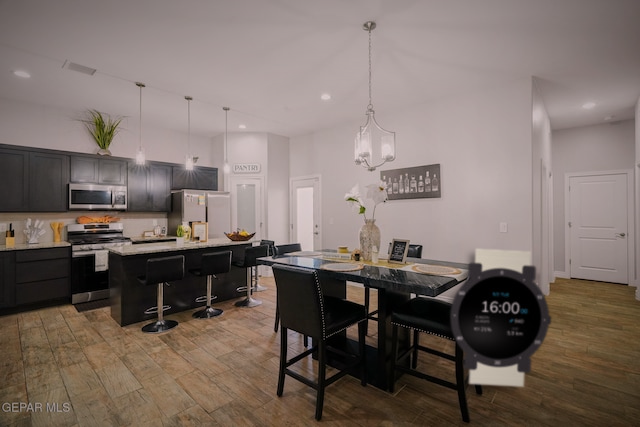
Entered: {"hour": 16, "minute": 0}
